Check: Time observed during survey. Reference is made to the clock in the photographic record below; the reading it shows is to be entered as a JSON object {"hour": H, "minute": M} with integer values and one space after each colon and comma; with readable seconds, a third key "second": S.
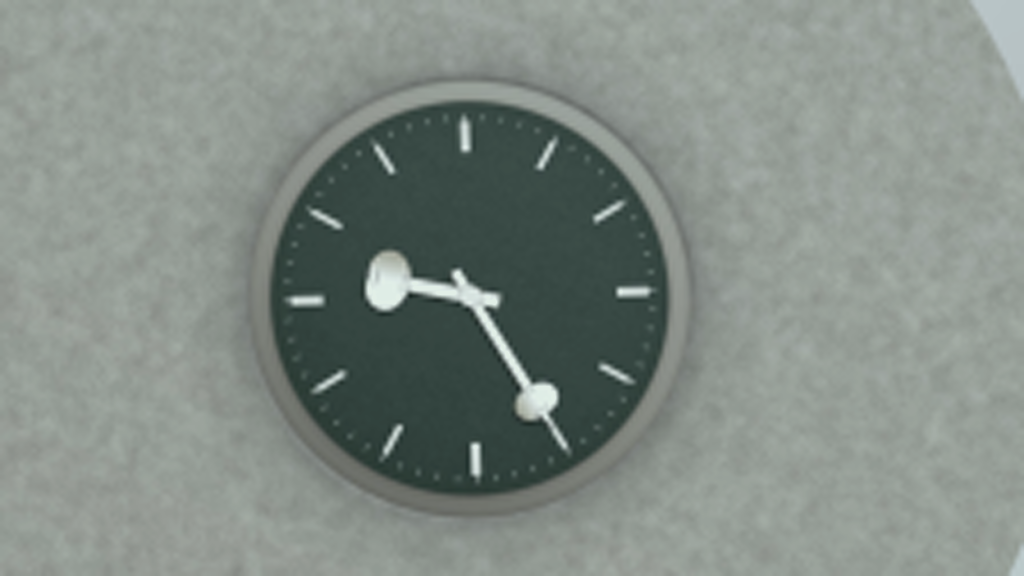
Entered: {"hour": 9, "minute": 25}
